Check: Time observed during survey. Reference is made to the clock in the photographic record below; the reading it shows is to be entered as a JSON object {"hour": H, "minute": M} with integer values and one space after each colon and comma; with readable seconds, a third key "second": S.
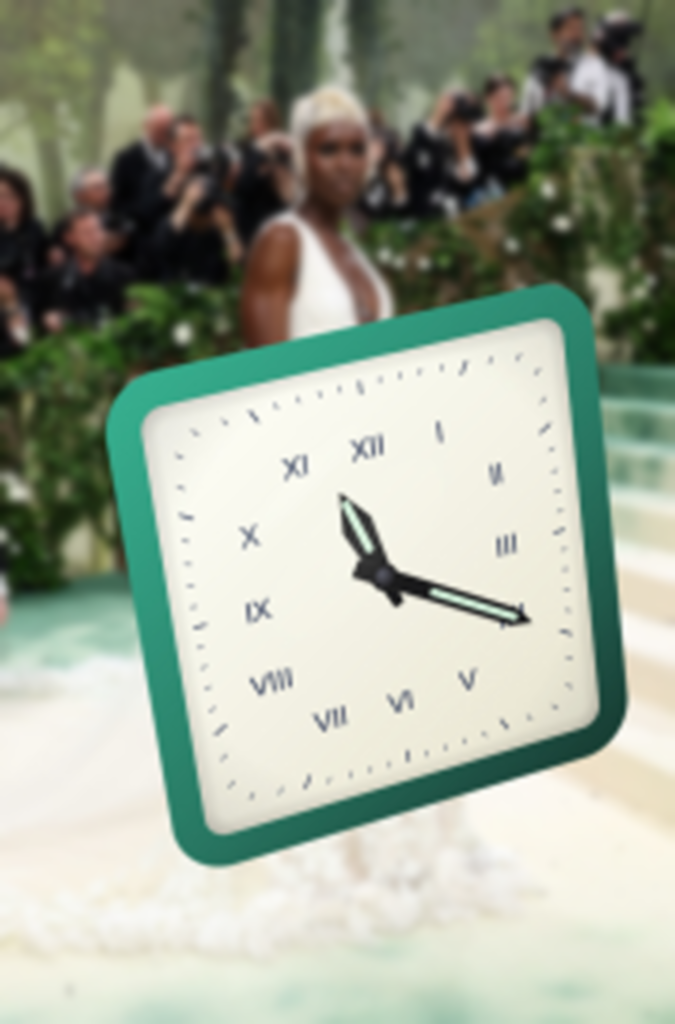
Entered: {"hour": 11, "minute": 20}
